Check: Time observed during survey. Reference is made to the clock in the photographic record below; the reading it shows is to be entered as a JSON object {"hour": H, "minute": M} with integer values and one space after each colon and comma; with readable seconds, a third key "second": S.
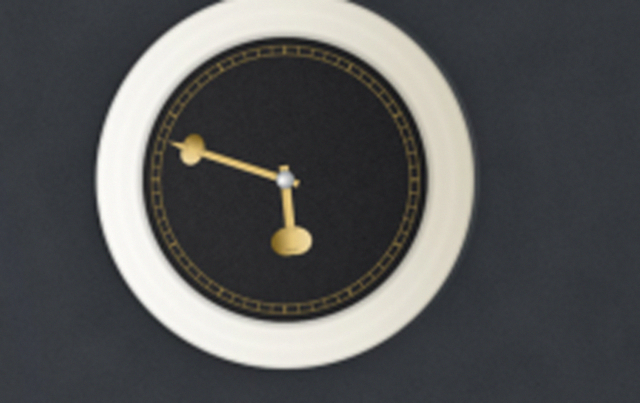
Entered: {"hour": 5, "minute": 48}
